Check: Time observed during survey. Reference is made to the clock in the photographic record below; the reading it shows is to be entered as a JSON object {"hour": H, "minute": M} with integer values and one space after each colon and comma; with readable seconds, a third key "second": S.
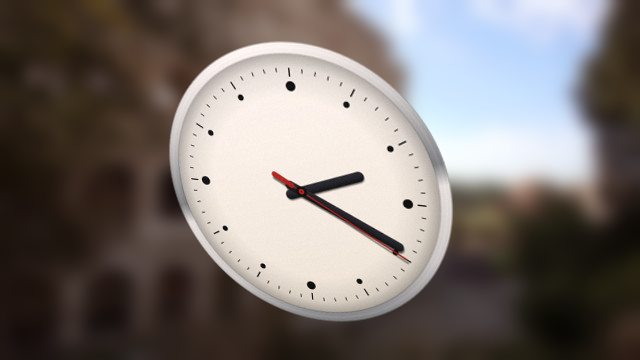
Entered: {"hour": 2, "minute": 19, "second": 20}
